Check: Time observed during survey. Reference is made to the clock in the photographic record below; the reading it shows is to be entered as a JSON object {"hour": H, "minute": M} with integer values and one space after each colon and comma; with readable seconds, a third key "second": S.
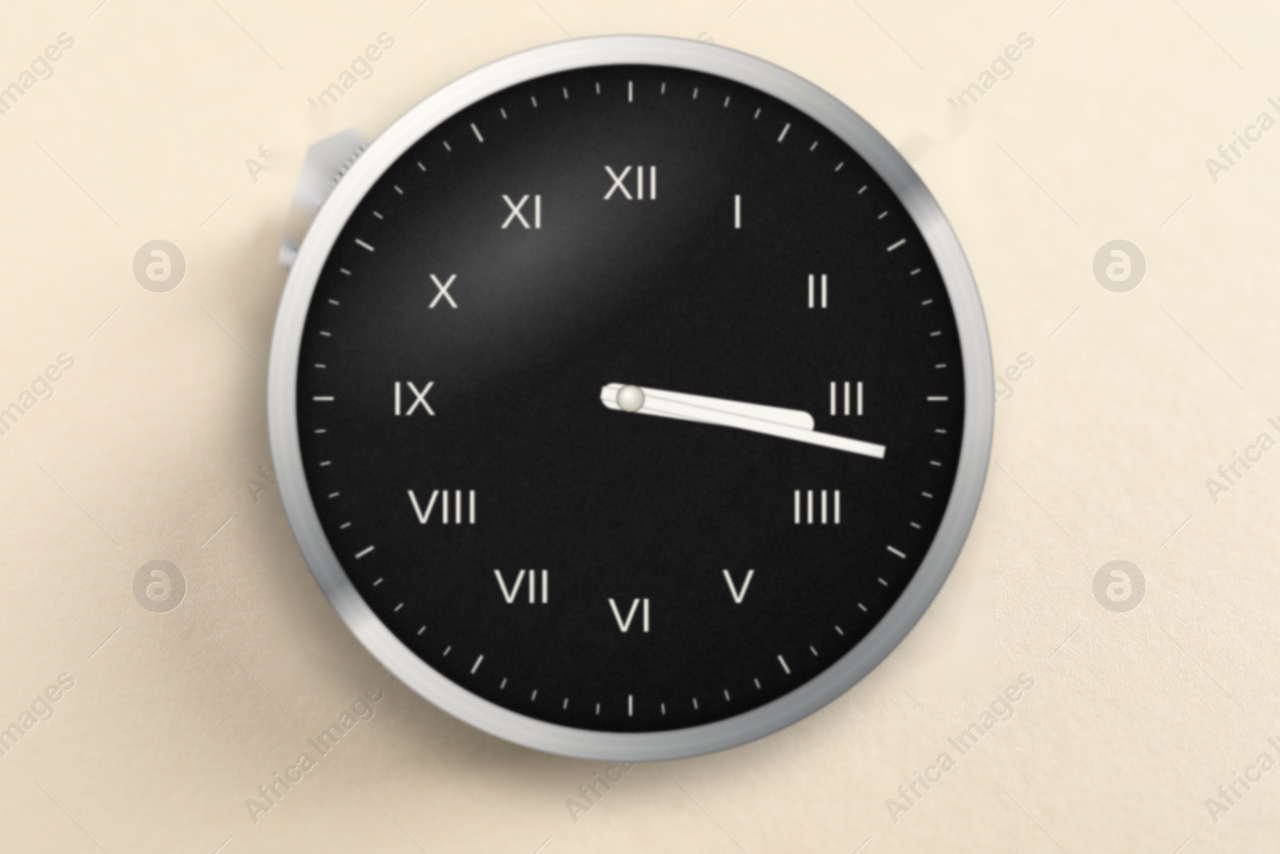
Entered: {"hour": 3, "minute": 17}
